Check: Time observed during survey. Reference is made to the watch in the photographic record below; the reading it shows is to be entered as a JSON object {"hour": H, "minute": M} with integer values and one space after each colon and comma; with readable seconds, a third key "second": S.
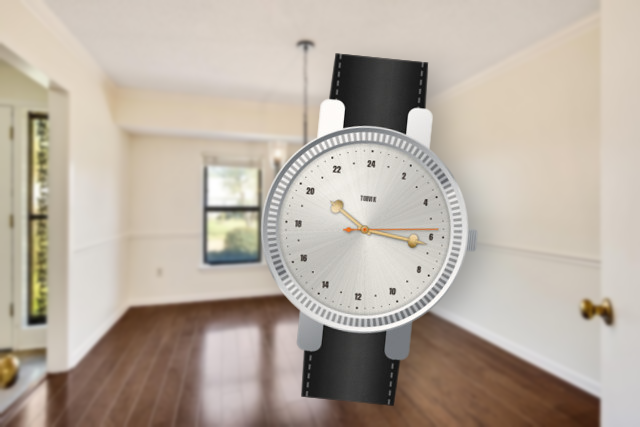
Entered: {"hour": 20, "minute": 16, "second": 14}
